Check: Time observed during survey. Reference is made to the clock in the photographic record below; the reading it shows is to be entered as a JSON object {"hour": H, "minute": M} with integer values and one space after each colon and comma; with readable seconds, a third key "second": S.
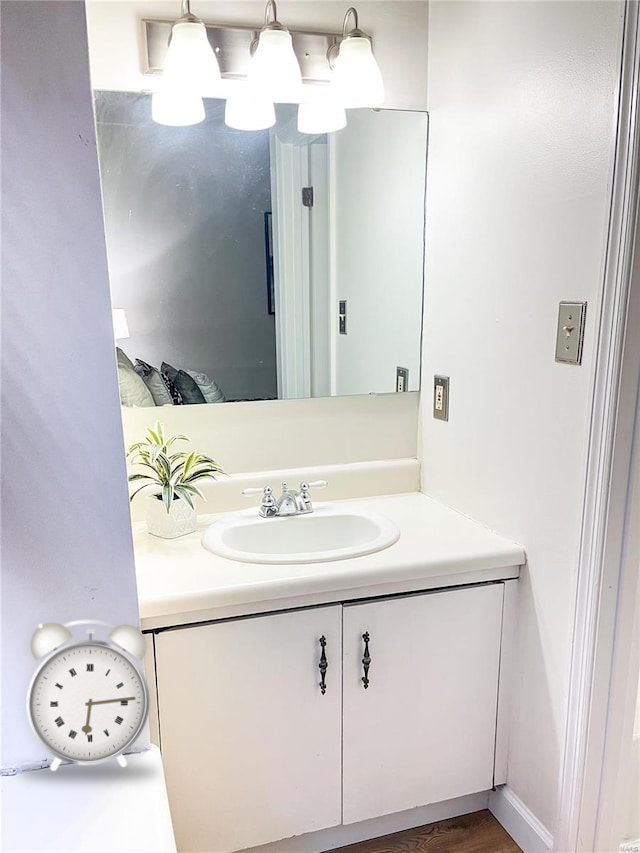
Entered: {"hour": 6, "minute": 14}
